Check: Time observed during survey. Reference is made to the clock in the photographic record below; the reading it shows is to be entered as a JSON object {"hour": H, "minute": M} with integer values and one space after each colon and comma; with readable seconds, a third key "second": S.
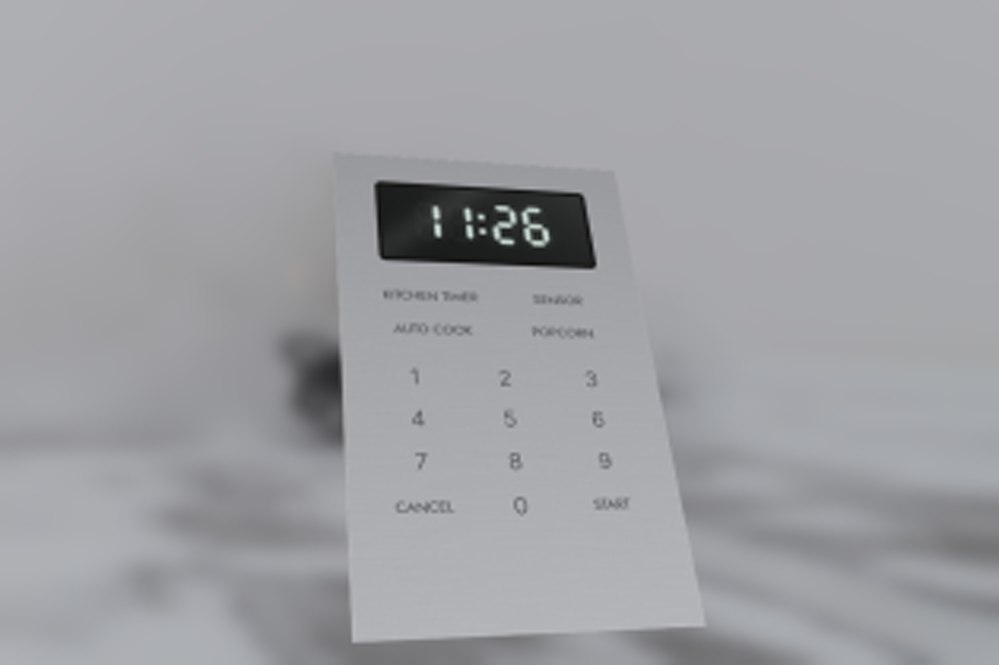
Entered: {"hour": 11, "minute": 26}
